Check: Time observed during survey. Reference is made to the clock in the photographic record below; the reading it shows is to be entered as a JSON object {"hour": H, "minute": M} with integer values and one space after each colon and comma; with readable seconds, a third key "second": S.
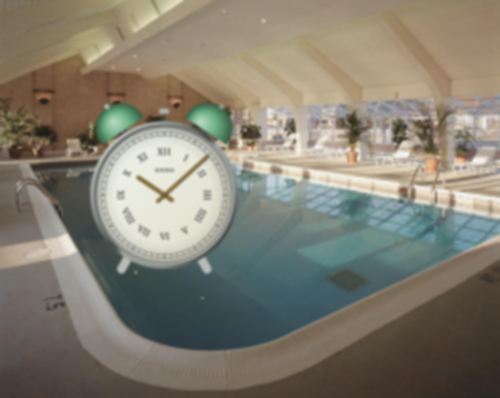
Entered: {"hour": 10, "minute": 8}
